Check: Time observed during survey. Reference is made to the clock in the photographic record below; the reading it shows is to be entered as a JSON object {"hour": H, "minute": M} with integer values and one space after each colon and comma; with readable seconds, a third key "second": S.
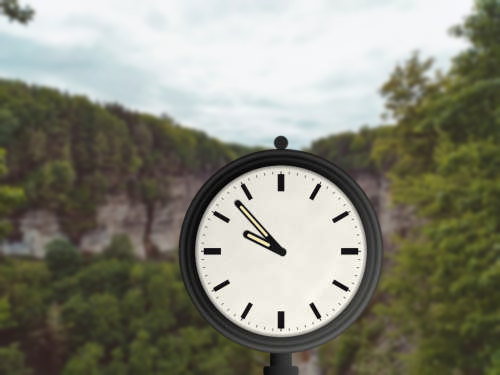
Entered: {"hour": 9, "minute": 53}
